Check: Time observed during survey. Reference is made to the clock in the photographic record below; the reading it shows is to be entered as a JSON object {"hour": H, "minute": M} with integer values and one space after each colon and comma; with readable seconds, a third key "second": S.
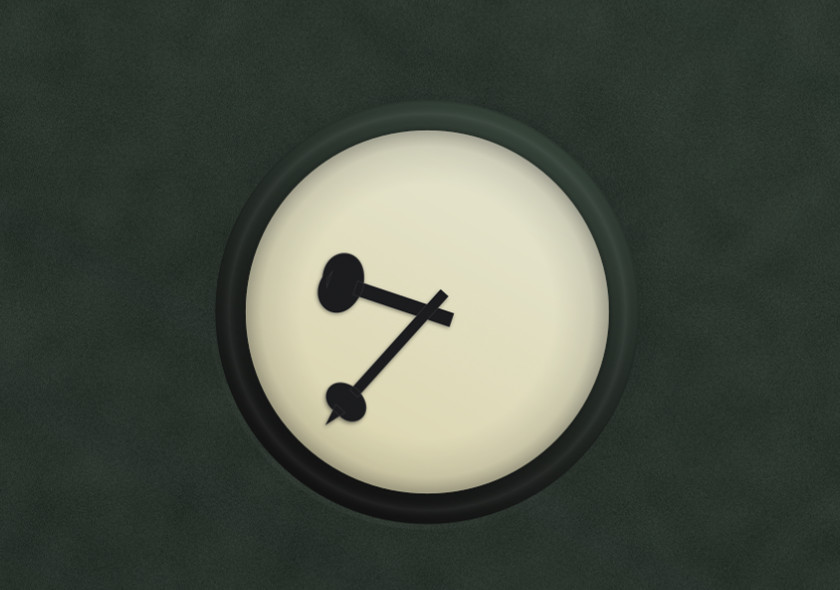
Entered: {"hour": 9, "minute": 37}
